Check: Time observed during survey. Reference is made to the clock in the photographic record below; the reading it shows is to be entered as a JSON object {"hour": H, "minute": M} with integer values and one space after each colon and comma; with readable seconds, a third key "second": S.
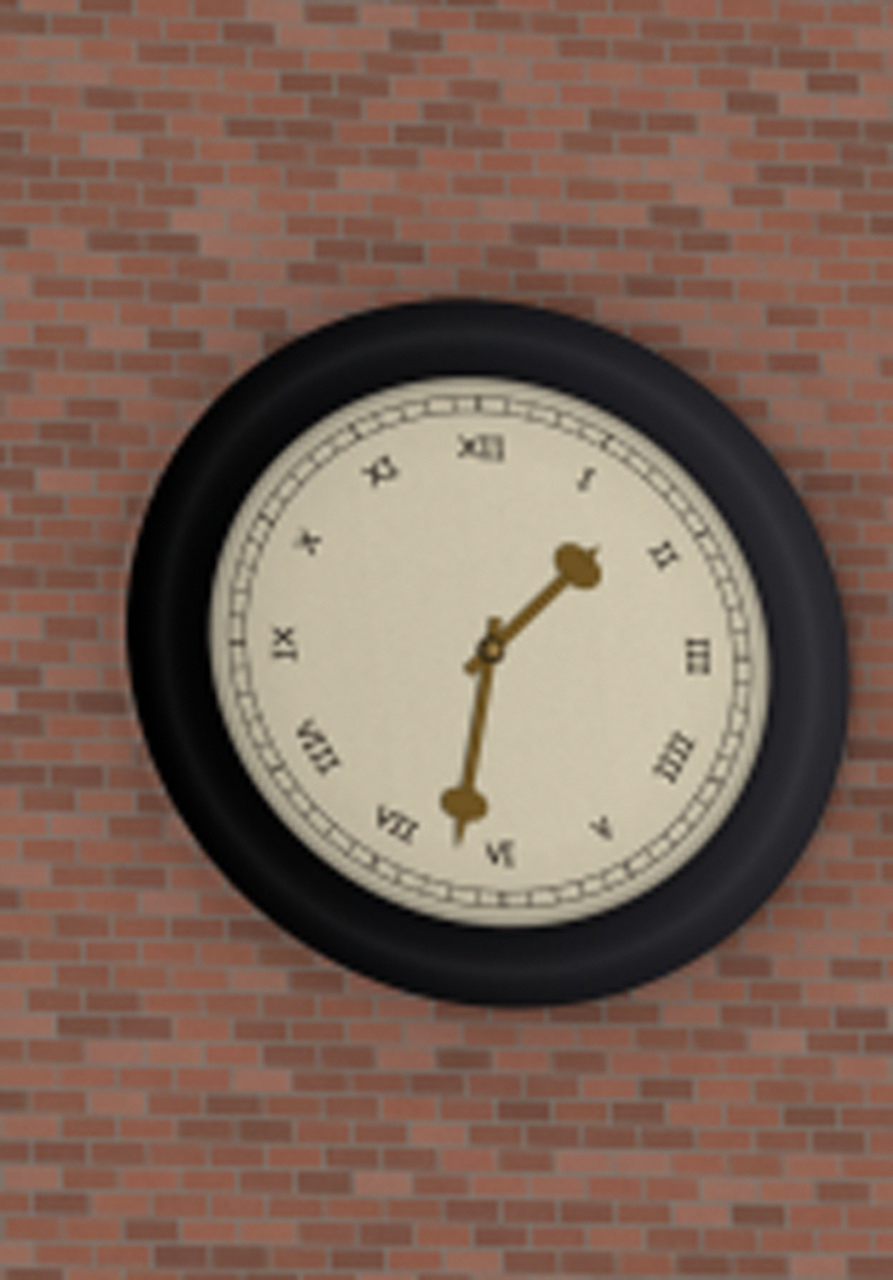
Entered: {"hour": 1, "minute": 32}
